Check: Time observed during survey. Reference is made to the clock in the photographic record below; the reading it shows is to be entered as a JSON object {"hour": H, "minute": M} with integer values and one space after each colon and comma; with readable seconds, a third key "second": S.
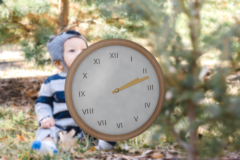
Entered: {"hour": 2, "minute": 12}
